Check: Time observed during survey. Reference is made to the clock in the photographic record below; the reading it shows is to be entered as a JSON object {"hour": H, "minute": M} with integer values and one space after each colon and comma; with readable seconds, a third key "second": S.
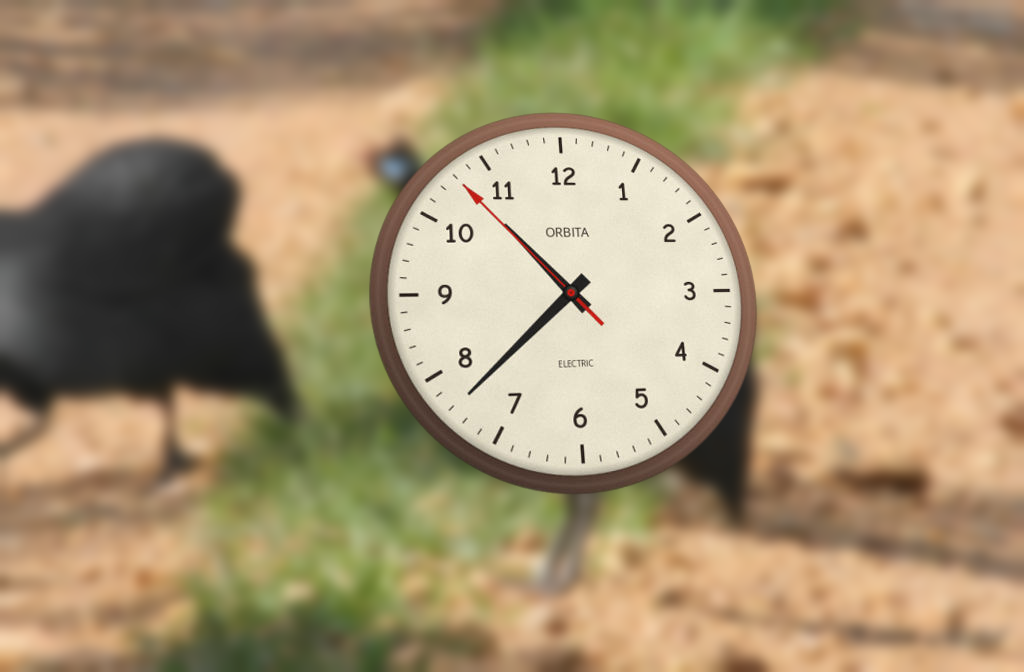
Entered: {"hour": 10, "minute": 37, "second": 53}
